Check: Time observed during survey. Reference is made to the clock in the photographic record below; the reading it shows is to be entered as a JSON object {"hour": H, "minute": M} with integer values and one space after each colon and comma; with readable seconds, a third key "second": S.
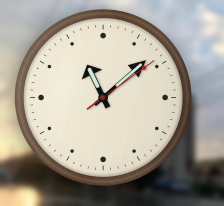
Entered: {"hour": 11, "minute": 8, "second": 9}
